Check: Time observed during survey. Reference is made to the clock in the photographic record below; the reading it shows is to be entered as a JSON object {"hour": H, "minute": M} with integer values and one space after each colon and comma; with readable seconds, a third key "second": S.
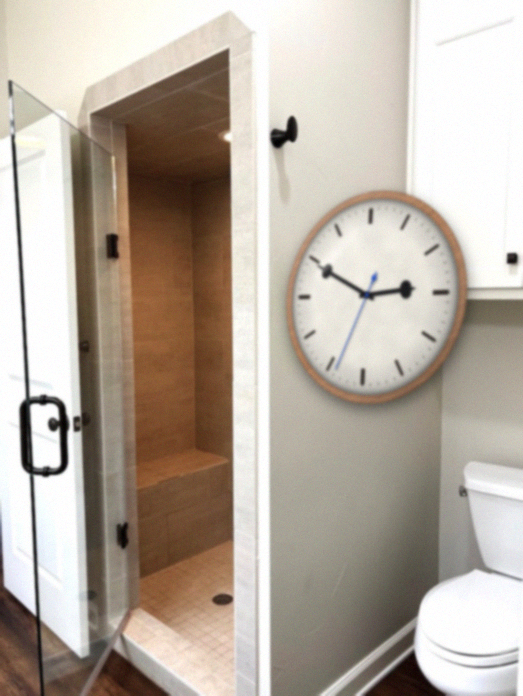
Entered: {"hour": 2, "minute": 49, "second": 34}
